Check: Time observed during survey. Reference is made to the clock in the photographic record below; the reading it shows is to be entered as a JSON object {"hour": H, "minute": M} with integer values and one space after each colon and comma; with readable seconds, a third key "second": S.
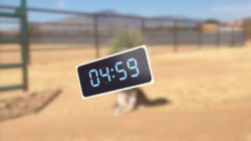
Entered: {"hour": 4, "minute": 59}
